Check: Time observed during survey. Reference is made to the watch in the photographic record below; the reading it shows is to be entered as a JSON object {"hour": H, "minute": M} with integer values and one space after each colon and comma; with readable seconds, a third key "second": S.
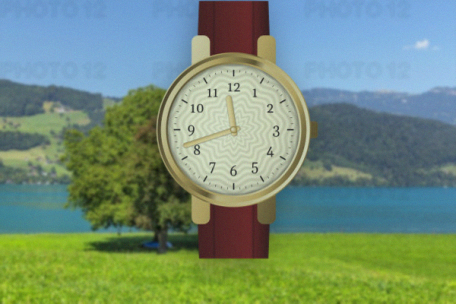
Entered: {"hour": 11, "minute": 42}
